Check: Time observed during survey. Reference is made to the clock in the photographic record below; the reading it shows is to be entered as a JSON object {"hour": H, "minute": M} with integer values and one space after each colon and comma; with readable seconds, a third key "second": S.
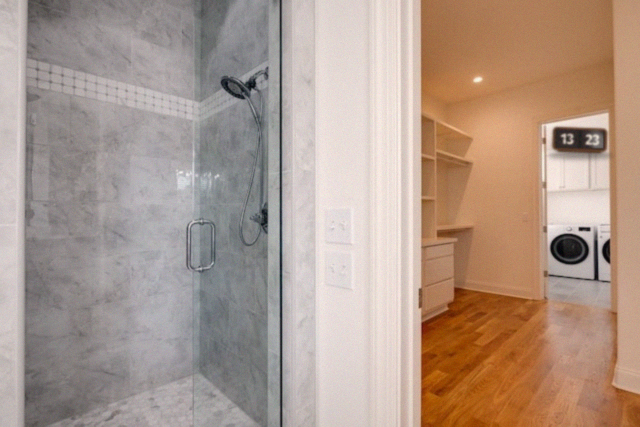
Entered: {"hour": 13, "minute": 23}
